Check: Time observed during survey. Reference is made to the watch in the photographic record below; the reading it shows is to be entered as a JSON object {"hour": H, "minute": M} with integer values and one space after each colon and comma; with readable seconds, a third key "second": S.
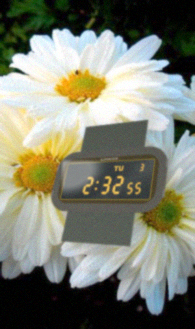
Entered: {"hour": 2, "minute": 32, "second": 55}
